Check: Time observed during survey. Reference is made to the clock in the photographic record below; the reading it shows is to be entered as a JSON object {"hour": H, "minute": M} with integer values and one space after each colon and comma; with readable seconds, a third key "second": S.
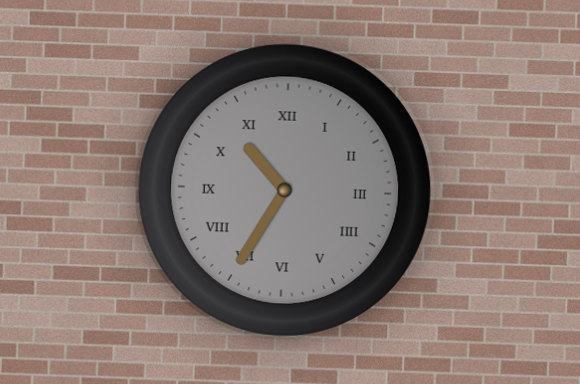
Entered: {"hour": 10, "minute": 35}
